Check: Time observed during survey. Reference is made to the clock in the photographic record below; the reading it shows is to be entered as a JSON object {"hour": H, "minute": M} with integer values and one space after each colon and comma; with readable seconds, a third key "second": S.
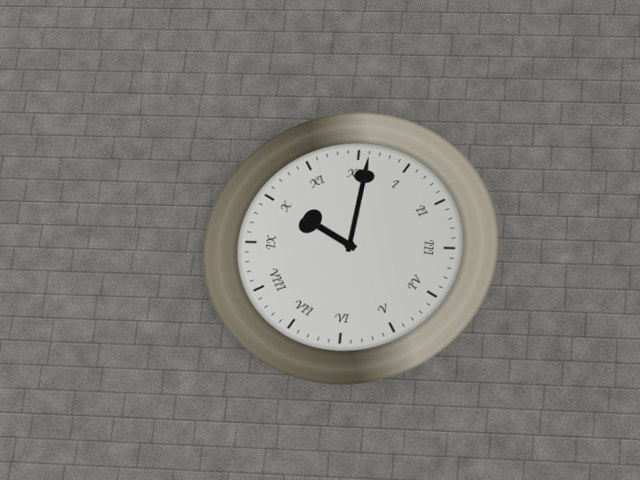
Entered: {"hour": 10, "minute": 1}
